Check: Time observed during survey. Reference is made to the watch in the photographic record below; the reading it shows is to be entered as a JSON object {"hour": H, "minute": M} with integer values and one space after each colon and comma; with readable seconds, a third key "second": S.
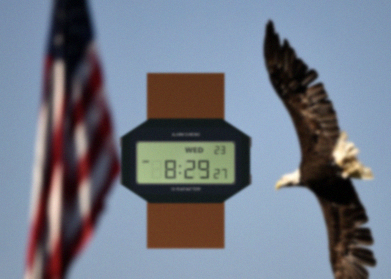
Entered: {"hour": 8, "minute": 29}
